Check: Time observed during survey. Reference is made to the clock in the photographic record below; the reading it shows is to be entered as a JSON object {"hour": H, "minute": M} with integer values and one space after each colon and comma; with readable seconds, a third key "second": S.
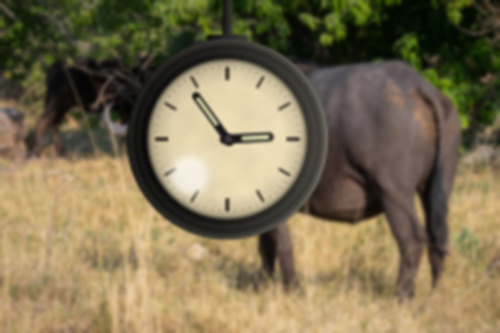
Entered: {"hour": 2, "minute": 54}
